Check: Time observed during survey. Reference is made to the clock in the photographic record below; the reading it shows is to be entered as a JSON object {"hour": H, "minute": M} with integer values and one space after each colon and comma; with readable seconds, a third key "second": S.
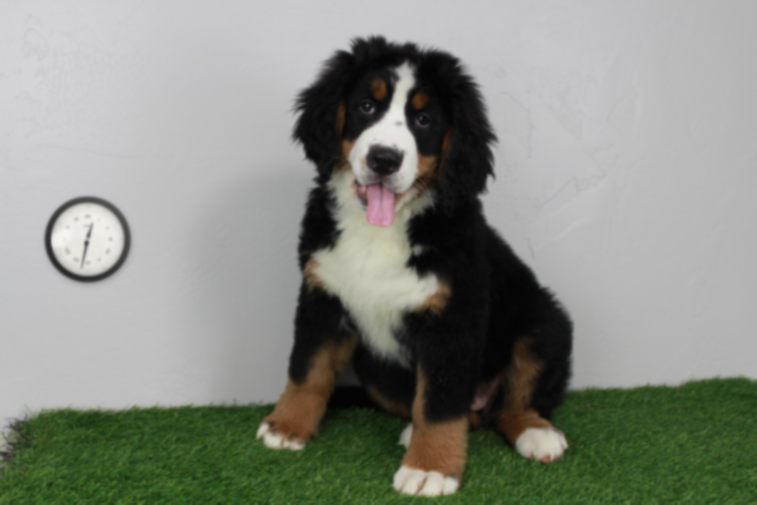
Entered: {"hour": 12, "minute": 32}
